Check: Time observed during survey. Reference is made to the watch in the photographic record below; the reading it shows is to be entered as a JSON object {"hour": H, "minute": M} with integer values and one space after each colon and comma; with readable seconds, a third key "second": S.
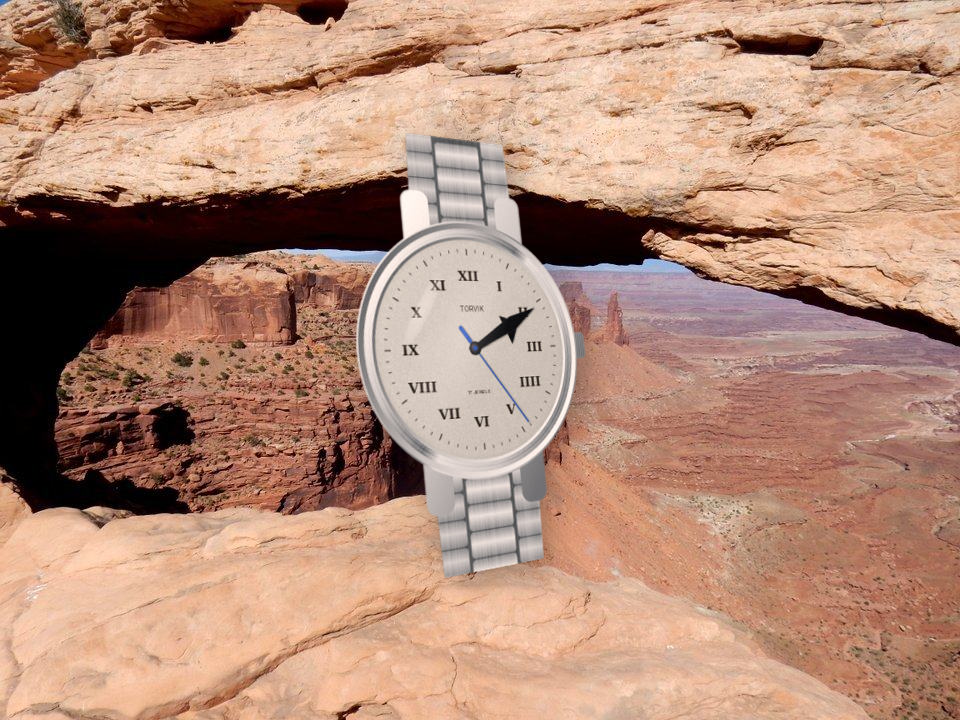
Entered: {"hour": 2, "minute": 10, "second": 24}
